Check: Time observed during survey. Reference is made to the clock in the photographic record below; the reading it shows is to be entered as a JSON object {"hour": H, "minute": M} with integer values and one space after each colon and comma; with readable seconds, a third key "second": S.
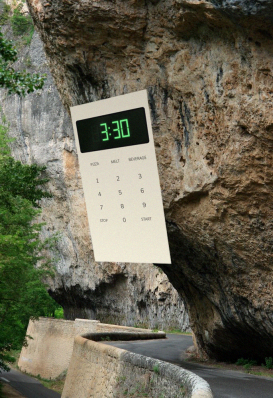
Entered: {"hour": 3, "minute": 30}
